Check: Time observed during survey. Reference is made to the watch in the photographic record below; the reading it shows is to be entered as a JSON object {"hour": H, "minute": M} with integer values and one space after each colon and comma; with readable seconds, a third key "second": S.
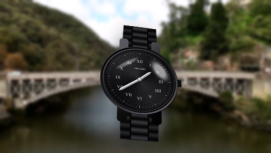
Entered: {"hour": 1, "minute": 39}
